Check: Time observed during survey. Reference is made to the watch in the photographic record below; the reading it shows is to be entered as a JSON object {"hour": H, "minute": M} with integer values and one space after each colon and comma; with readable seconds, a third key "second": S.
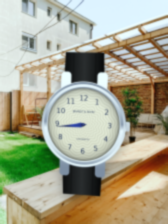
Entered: {"hour": 8, "minute": 44}
